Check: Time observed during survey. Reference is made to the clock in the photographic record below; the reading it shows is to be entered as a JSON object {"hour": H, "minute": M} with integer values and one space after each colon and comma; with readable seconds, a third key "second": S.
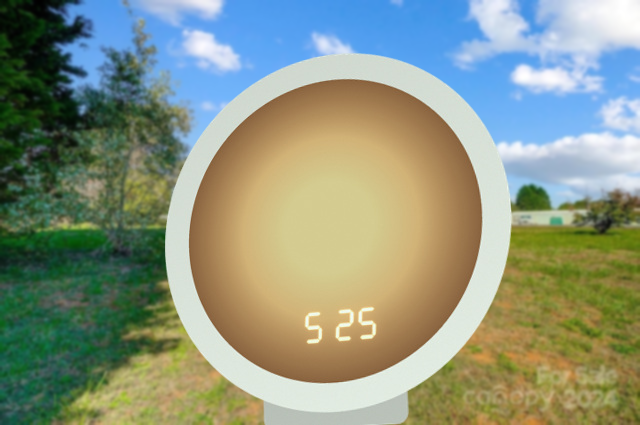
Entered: {"hour": 5, "minute": 25}
